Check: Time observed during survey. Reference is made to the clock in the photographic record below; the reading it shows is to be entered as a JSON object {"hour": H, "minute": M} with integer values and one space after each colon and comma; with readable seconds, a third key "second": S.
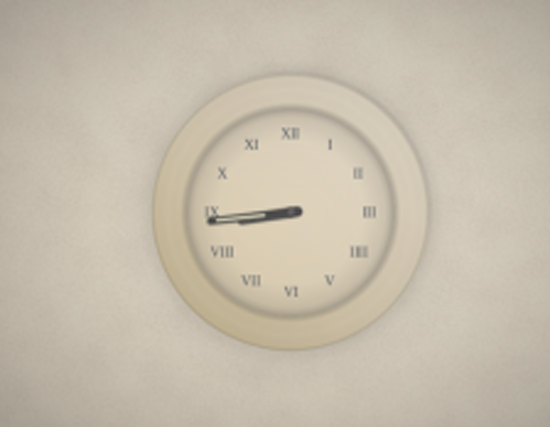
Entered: {"hour": 8, "minute": 44}
